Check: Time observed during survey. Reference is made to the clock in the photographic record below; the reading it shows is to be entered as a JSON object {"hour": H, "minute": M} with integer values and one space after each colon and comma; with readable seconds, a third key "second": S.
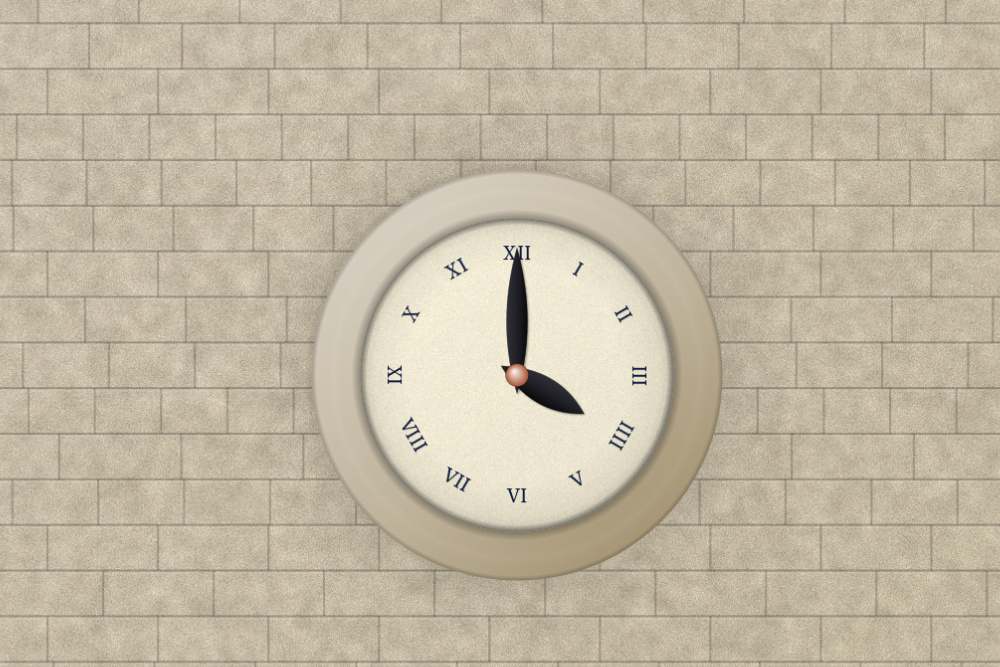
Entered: {"hour": 4, "minute": 0}
